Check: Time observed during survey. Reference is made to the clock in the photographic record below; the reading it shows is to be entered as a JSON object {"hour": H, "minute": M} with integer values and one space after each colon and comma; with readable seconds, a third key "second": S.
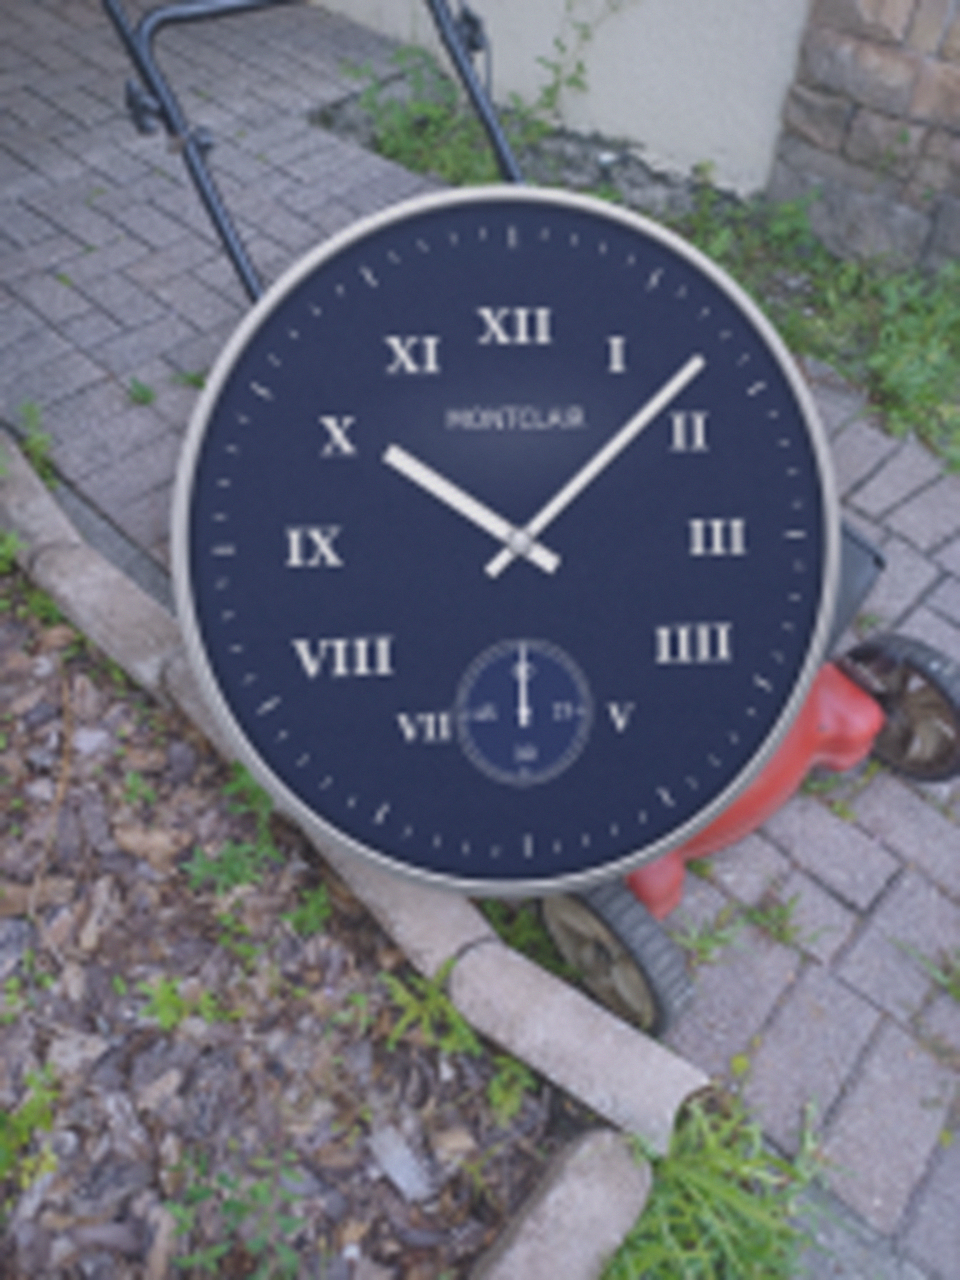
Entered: {"hour": 10, "minute": 8}
